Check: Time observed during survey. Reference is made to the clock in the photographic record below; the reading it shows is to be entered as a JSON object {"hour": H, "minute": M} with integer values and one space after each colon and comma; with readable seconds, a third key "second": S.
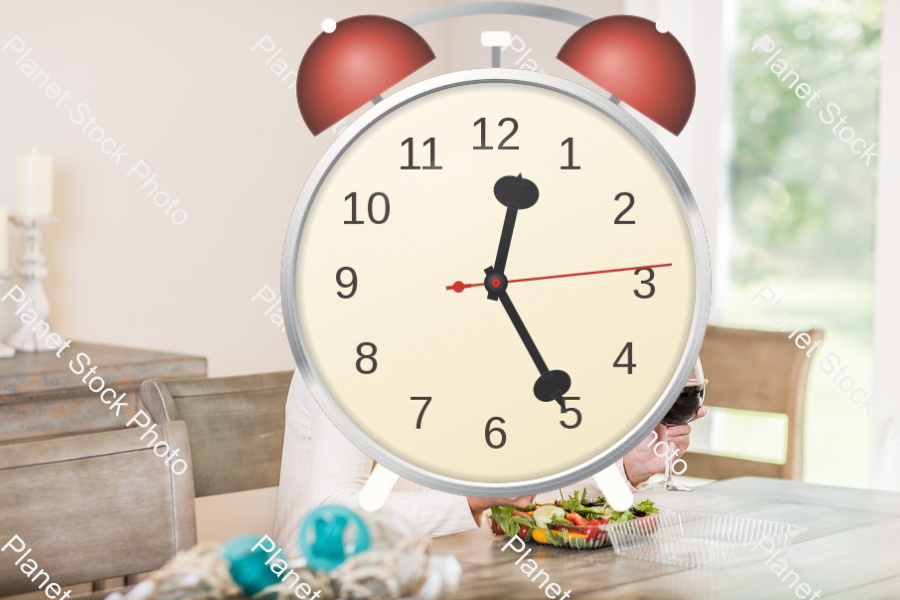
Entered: {"hour": 12, "minute": 25, "second": 14}
